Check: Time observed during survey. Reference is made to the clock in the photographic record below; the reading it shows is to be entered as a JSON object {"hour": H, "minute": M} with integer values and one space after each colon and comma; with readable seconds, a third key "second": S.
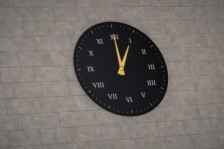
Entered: {"hour": 1, "minute": 0}
